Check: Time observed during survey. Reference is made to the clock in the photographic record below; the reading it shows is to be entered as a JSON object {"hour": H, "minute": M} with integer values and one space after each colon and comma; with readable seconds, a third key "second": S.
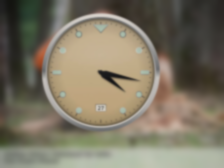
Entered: {"hour": 4, "minute": 17}
